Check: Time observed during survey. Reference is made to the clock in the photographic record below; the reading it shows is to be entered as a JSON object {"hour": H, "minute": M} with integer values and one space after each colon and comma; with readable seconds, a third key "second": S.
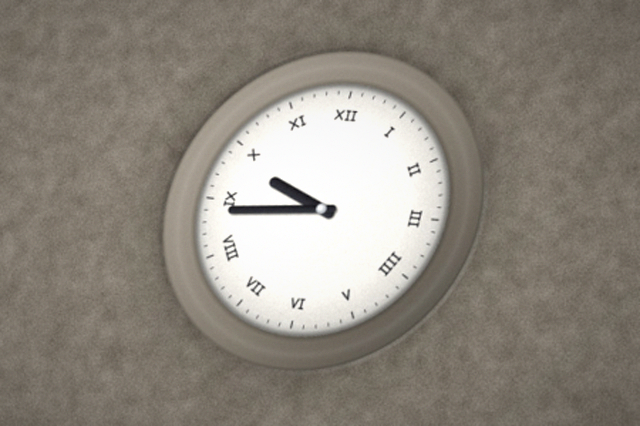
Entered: {"hour": 9, "minute": 44}
